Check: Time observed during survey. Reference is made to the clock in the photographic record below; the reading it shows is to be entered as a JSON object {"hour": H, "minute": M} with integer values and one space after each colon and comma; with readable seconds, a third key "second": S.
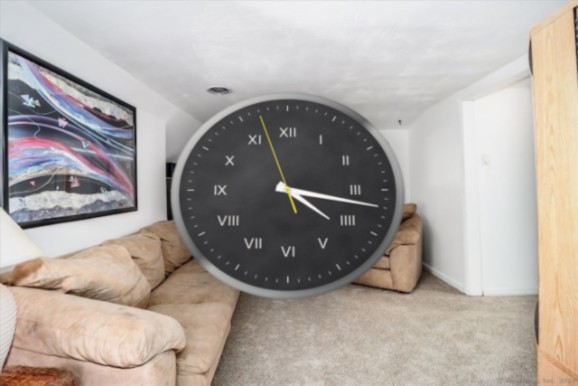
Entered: {"hour": 4, "minute": 16, "second": 57}
